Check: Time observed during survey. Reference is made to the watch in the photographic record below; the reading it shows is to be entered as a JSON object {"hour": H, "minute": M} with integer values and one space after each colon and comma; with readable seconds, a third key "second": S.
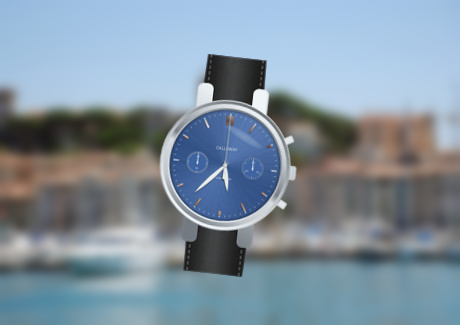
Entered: {"hour": 5, "minute": 37}
